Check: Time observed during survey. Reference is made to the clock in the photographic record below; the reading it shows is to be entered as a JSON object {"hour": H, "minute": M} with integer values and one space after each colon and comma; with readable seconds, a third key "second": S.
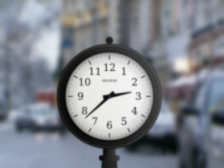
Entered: {"hour": 2, "minute": 38}
